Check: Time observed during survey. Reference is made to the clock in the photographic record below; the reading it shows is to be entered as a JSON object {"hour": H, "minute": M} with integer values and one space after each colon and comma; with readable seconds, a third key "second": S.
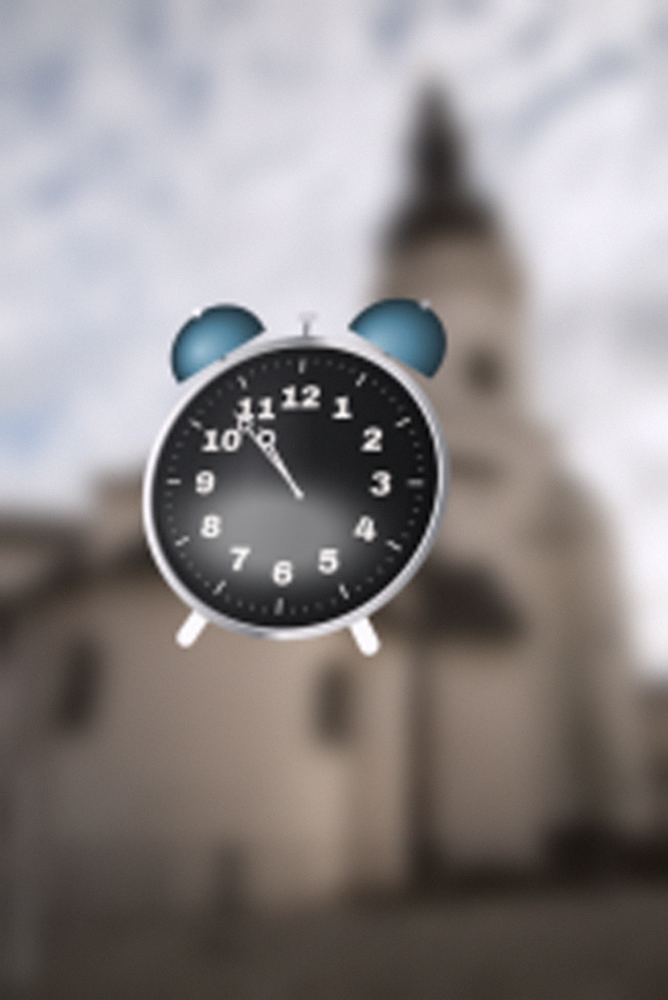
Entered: {"hour": 10, "minute": 53}
